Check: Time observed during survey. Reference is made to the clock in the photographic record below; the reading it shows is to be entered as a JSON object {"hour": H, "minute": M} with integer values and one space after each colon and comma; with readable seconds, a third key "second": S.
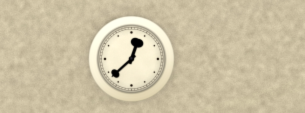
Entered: {"hour": 12, "minute": 38}
